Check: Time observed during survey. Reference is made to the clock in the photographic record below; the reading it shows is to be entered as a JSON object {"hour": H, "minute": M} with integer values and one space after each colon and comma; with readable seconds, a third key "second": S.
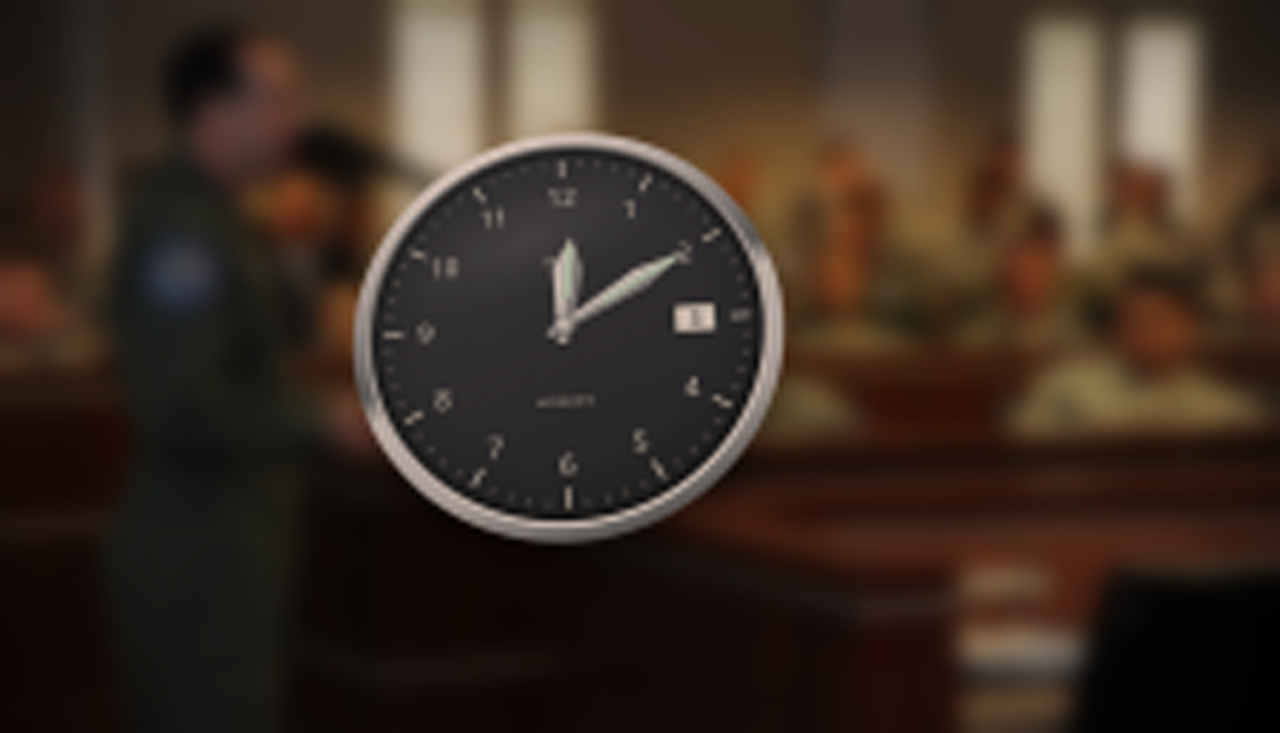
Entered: {"hour": 12, "minute": 10}
